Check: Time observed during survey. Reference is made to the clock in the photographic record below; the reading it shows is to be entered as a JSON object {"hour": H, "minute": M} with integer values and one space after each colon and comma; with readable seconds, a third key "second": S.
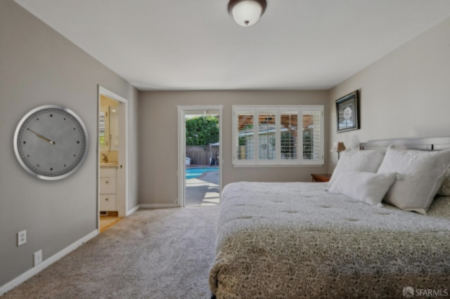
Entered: {"hour": 9, "minute": 50}
